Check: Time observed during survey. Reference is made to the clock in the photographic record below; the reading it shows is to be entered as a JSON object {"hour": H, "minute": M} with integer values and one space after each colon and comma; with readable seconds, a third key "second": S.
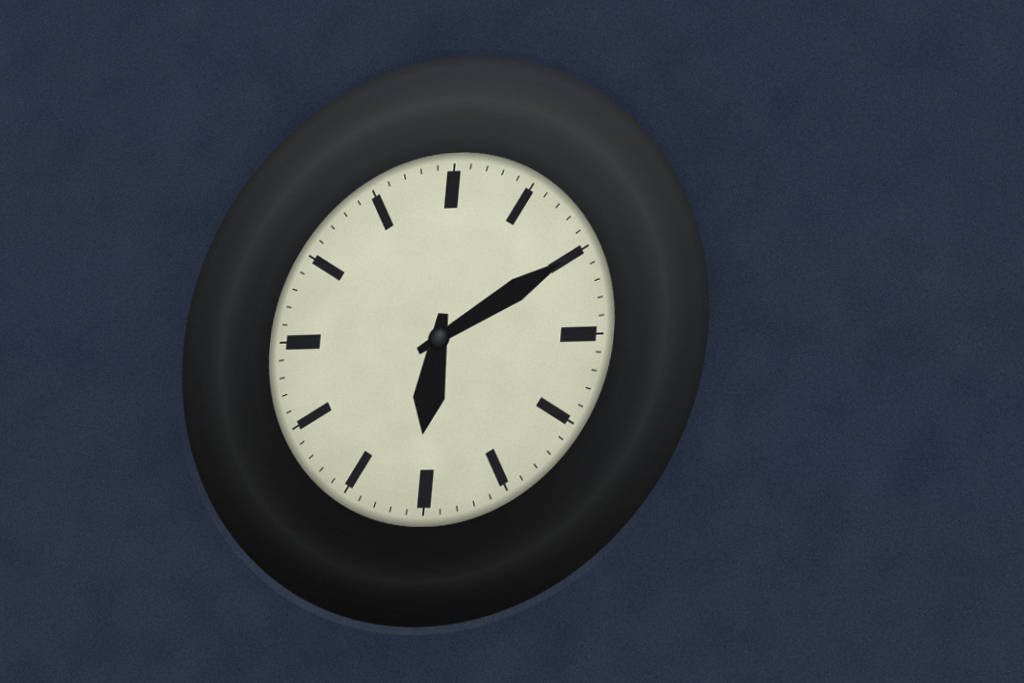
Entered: {"hour": 6, "minute": 10}
